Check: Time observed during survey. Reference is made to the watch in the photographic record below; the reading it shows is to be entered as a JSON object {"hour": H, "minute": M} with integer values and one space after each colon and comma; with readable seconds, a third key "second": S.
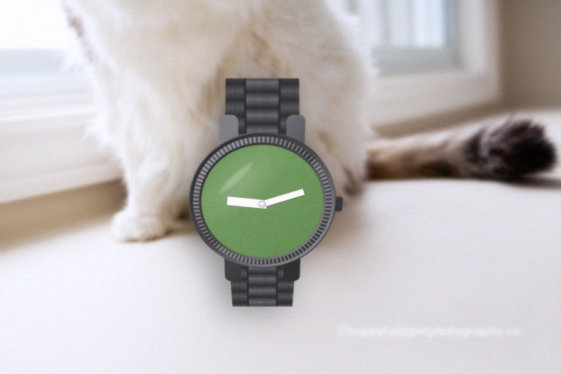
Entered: {"hour": 9, "minute": 12}
